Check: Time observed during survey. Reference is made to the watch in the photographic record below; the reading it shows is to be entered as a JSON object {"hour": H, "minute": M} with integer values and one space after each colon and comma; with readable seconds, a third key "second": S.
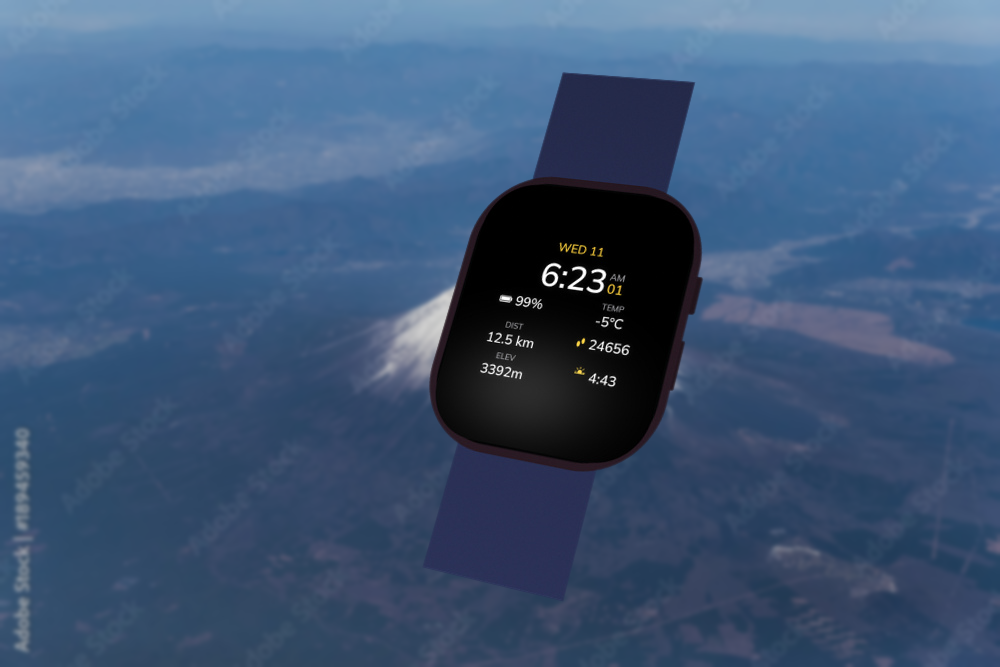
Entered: {"hour": 6, "minute": 23, "second": 1}
